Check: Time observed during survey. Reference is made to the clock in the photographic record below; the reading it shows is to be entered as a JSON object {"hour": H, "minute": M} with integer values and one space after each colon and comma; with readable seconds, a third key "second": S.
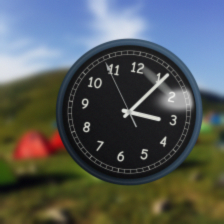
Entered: {"hour": 3, "minute": 5, "second": 54}
